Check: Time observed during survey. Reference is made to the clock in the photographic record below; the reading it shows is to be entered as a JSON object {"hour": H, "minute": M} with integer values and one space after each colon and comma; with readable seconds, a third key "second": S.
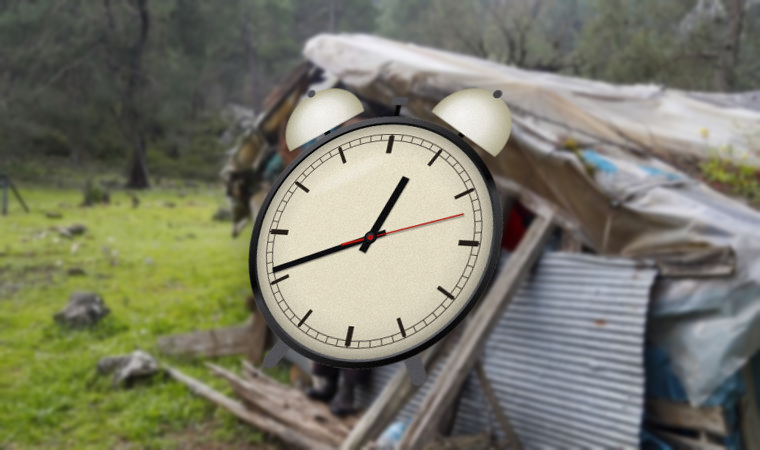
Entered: {"hour": 12, "minute": 41, "second": 12}
